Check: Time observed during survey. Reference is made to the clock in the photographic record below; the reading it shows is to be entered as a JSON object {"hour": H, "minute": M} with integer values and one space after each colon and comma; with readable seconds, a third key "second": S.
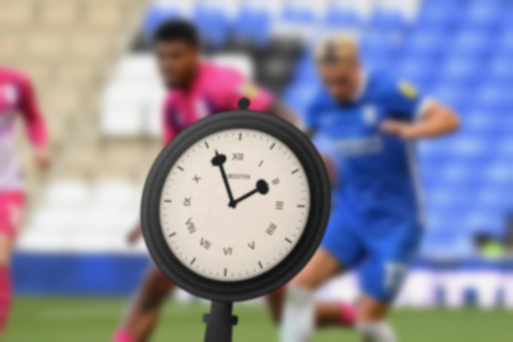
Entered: {"hour": 1, "minute": 56}
